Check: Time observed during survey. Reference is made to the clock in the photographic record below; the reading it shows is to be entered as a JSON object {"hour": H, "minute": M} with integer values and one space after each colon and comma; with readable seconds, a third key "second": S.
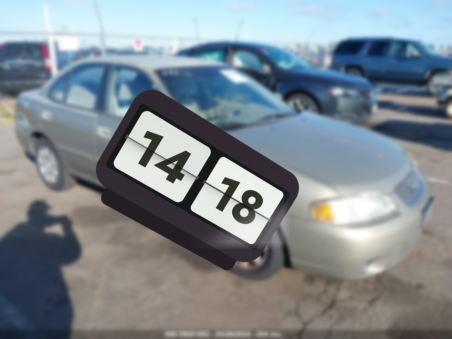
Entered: {"hour": 14, "minute": 18}
